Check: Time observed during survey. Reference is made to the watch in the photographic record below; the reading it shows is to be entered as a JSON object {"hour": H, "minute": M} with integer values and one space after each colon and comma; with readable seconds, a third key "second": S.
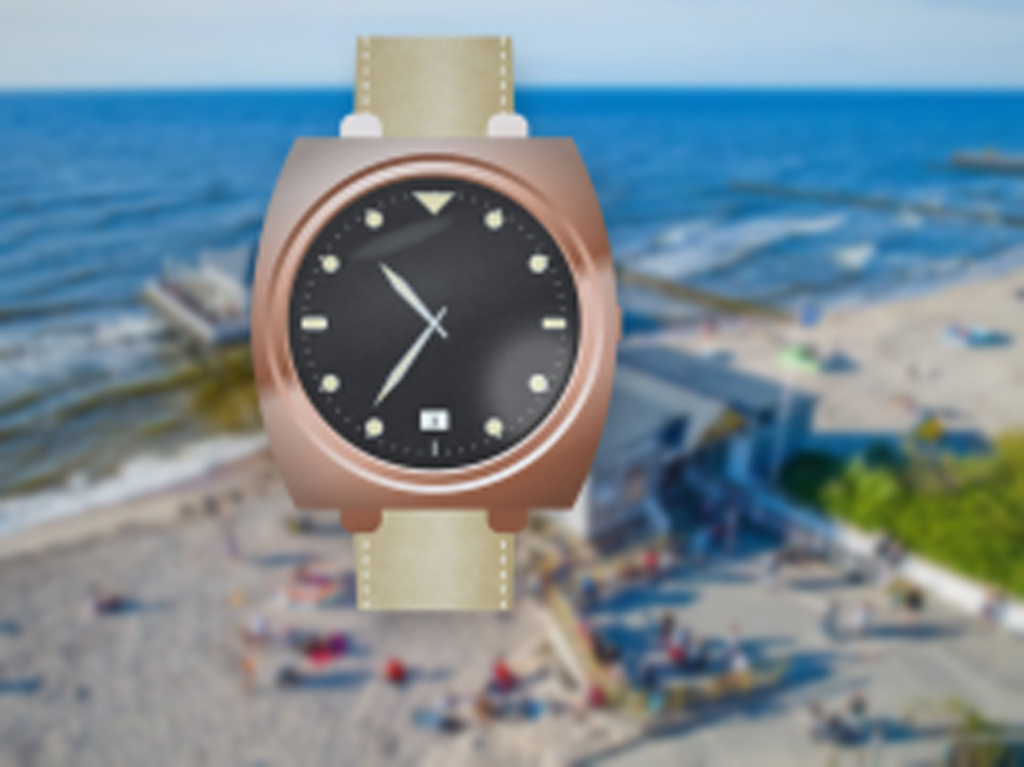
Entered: {"hour": 10, "minute": 36}
